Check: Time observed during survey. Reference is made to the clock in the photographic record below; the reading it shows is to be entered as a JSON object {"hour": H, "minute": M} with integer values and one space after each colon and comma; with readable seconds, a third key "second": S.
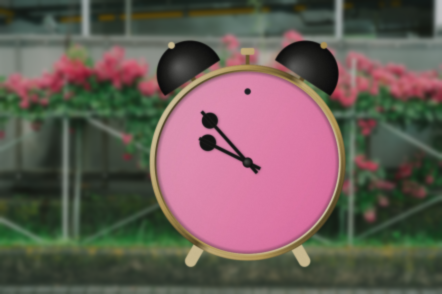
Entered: {"hour": 9, "minute": 53}
